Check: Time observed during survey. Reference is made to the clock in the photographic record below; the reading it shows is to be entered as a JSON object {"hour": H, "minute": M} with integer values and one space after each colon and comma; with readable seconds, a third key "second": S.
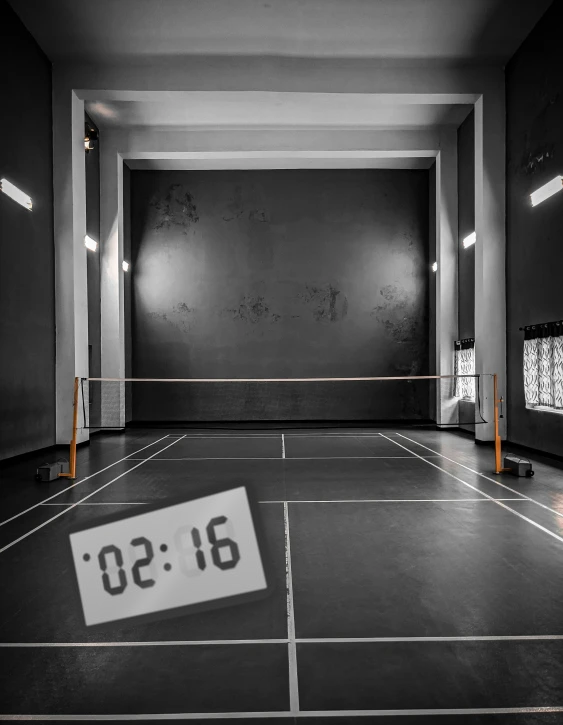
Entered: {"hour": 2, "minute": 16}
